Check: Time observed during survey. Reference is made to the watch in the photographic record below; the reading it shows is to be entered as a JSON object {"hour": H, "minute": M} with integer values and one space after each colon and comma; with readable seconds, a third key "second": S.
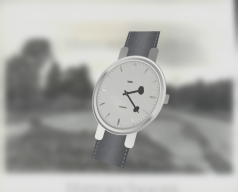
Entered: {"hour": 2, "minute": 22}
